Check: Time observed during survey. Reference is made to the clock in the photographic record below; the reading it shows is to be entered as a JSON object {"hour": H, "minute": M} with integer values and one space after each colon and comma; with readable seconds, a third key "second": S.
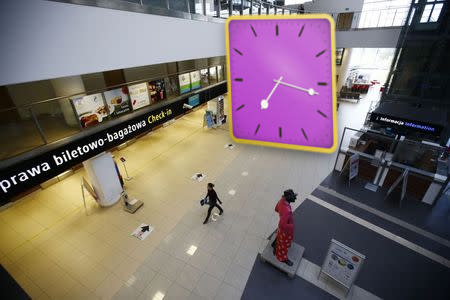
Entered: {"hour": 7, "minute": 17}
